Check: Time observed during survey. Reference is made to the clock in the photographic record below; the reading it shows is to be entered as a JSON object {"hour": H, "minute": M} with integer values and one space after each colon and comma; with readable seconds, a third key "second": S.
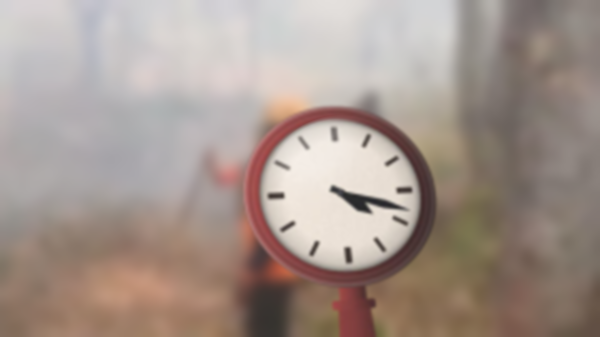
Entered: {"hour": 4, "minute": 18}
